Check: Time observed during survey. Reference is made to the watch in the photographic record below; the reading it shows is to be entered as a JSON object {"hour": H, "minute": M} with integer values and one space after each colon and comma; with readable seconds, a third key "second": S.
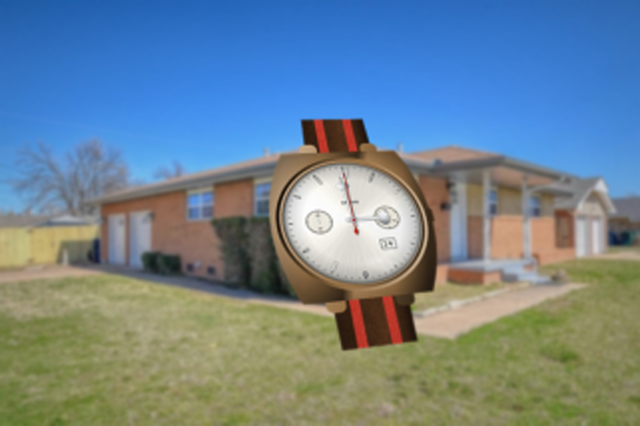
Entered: {"hour": 2, "minute": 59}
